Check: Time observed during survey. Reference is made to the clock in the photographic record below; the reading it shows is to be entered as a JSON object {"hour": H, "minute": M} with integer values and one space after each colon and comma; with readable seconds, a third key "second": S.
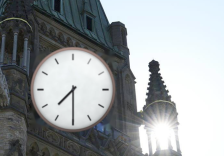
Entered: {"hour": 7, "minute": 30}
